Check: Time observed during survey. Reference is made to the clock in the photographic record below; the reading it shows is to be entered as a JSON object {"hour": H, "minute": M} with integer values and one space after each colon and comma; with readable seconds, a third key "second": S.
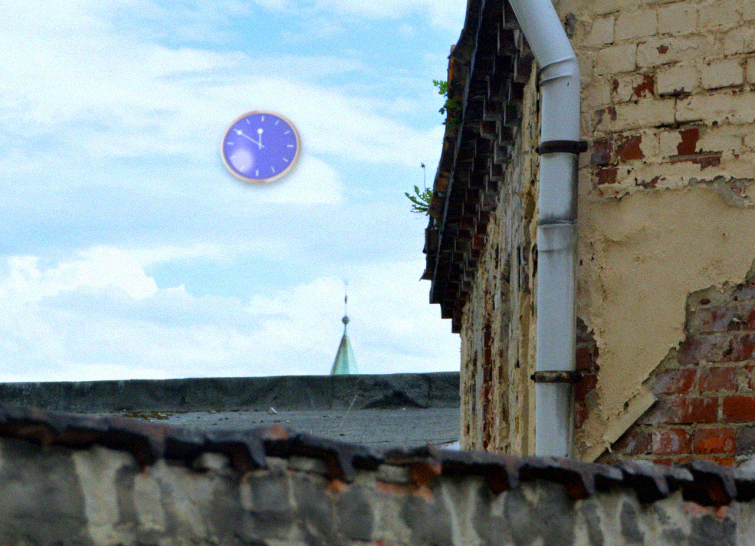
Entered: {"hour": 11, "minute": 50}
